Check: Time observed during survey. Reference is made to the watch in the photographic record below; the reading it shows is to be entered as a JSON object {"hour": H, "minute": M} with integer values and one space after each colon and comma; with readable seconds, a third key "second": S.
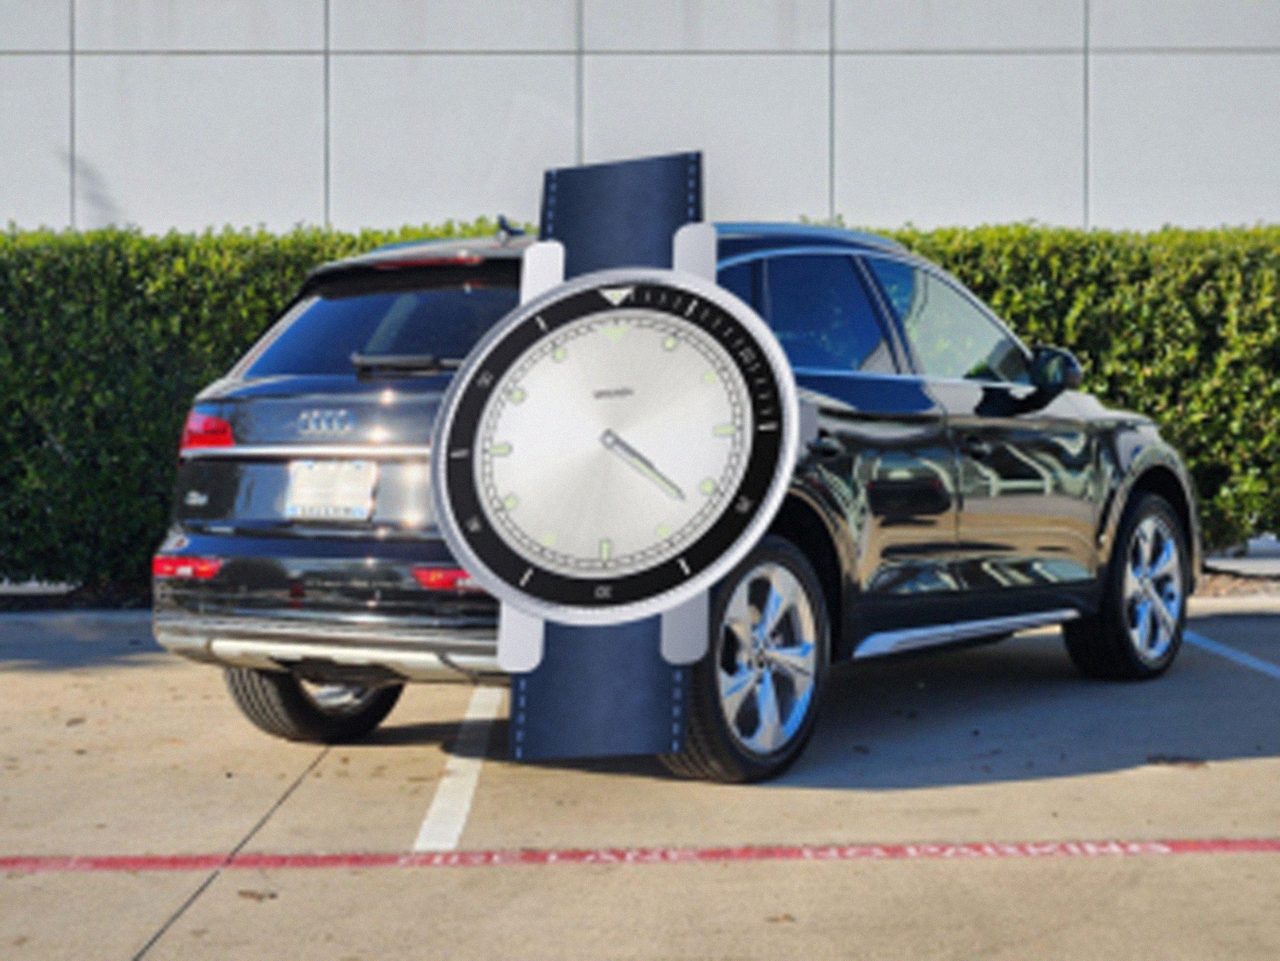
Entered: {"hour": 4, "minute": 22}
